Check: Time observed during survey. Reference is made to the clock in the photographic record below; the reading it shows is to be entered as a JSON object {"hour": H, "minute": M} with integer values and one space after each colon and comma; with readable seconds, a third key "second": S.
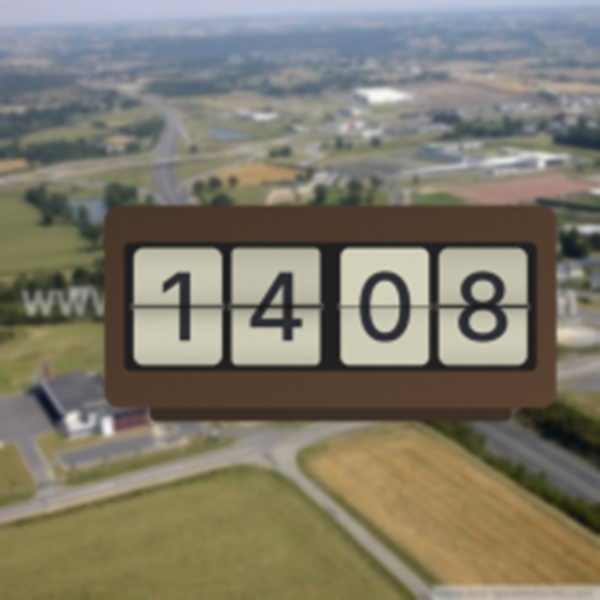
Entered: {"hour": 14, "minute": 8}
